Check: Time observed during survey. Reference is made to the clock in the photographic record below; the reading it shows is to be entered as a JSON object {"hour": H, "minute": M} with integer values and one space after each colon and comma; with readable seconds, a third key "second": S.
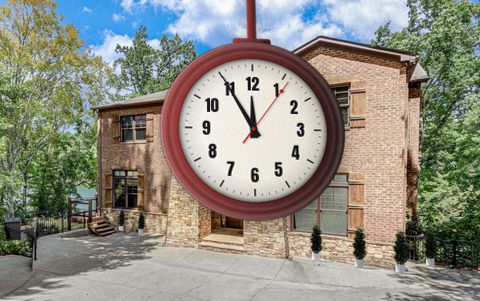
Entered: {"hour": 11, "minute": 55, "second": 6}
